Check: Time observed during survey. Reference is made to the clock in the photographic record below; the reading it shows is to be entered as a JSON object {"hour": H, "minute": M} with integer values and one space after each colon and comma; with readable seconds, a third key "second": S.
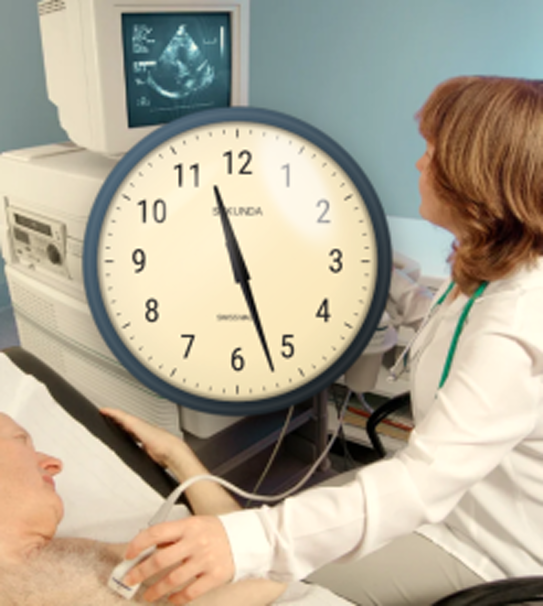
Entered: {"hour": 11, "minute": 27}
